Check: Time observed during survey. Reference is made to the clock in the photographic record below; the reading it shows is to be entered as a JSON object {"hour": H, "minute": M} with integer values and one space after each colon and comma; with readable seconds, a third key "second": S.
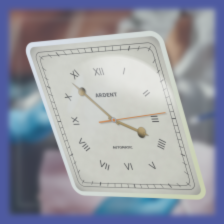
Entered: {"hour": 3, "minute": 53, "second": 14}
